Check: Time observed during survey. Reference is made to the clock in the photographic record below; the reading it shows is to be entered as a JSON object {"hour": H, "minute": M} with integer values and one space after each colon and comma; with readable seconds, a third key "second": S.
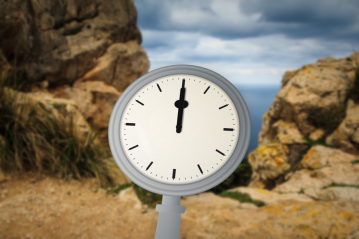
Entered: {"hour": 12, "minute": 0}
